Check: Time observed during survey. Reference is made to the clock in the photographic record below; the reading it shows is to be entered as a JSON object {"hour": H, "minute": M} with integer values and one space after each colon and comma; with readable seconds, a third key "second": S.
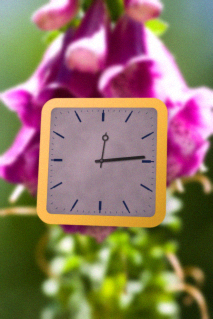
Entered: {"hour": 12, "minute": 14}
